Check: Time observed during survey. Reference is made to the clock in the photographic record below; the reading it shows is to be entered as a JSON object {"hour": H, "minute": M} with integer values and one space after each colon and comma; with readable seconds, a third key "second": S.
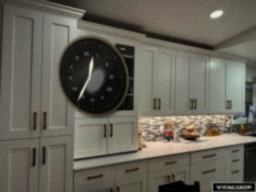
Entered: {"hour": 12, "minute": 36}
